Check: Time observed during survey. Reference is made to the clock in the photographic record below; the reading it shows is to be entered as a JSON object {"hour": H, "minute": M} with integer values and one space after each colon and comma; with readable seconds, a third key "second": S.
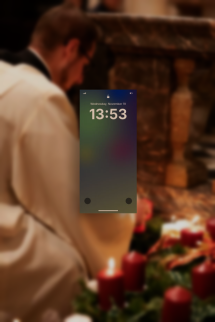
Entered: {"hour": 13, "minute": 53}
